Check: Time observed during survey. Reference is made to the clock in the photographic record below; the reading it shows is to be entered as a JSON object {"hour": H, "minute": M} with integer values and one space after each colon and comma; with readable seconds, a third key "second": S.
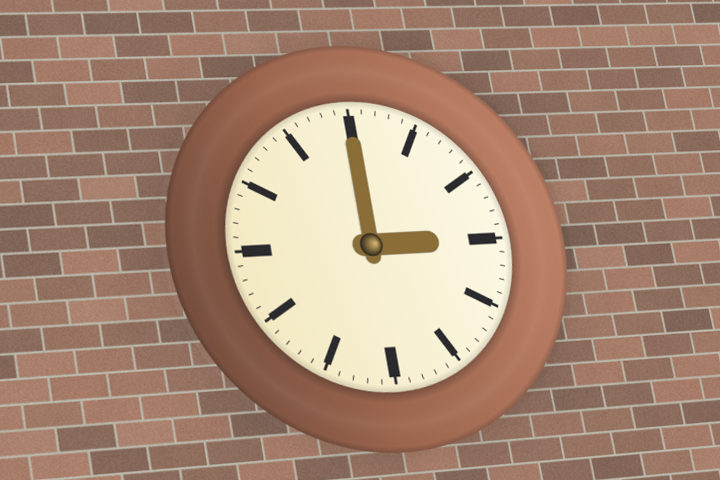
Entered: {"hour": 3, "minute": 0}
